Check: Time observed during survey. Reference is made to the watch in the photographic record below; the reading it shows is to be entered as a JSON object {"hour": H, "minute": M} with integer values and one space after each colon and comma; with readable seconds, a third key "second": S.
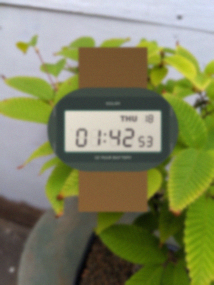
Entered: {"hour": 1, "minute": 42}
